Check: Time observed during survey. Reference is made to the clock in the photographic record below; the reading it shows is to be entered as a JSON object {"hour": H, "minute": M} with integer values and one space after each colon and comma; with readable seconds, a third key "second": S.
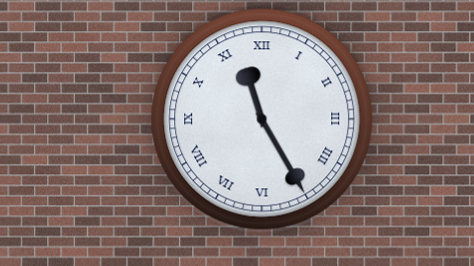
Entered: {"hour": 11, "minute": 25}
